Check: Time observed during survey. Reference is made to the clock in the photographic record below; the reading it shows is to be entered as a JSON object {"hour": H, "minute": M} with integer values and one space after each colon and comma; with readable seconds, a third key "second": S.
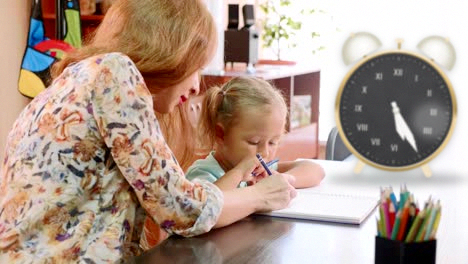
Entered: {"hour": 5, "minute": 25}
